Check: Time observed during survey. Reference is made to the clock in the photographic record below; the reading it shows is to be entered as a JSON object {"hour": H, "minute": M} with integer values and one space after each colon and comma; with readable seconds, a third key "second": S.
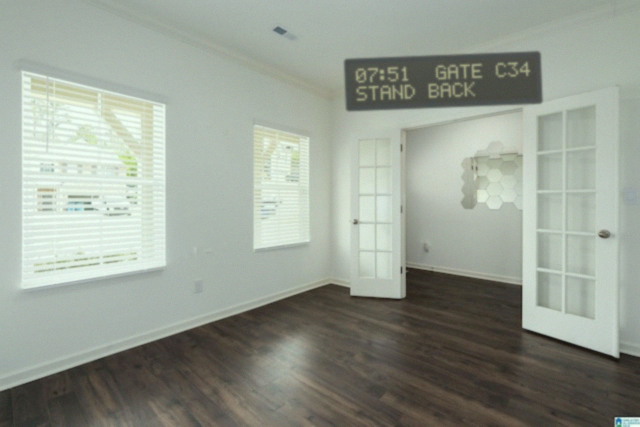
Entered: {"hour": 7, "minute": 51}
